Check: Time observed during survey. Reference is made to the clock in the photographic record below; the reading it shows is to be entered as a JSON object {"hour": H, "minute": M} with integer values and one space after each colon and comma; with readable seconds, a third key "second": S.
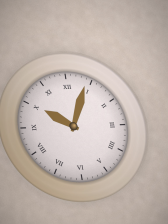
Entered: {"hour": 10, "minute": 4}
